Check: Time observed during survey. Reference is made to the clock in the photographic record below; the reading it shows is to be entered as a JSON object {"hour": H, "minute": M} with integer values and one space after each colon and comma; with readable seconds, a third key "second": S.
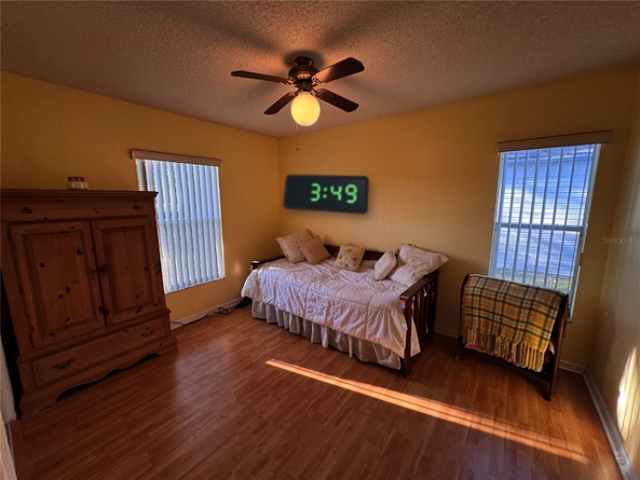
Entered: {"hour": 3, "minute": 49}
